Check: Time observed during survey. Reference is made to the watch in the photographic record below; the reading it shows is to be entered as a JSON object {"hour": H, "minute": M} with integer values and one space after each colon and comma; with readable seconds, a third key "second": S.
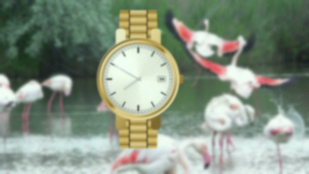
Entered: {"hour": 7, "minute": 50}
